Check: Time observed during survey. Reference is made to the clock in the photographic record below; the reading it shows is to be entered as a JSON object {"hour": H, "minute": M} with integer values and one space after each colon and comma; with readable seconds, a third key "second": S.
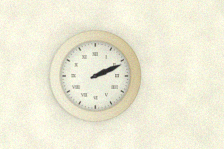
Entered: {"hour": 2, "minute": 11}
